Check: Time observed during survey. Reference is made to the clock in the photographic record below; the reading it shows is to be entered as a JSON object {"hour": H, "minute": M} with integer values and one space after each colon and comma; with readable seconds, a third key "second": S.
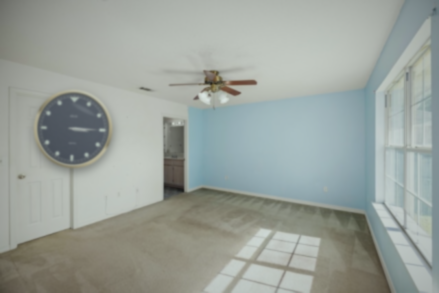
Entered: {"hour": 3, "minute": 15}
